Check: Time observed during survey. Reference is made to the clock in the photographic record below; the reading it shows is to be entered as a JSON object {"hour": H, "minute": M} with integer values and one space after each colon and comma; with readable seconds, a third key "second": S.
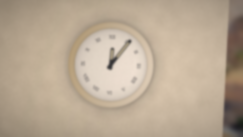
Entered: {"hour": 12, "minute": 6}
